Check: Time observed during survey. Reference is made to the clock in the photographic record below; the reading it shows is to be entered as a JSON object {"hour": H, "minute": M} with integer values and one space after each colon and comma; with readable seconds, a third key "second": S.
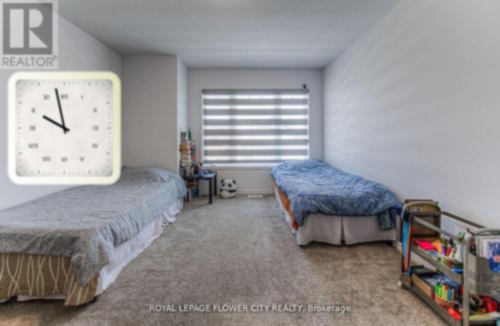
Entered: {"hour": 9, "minute": 58}
